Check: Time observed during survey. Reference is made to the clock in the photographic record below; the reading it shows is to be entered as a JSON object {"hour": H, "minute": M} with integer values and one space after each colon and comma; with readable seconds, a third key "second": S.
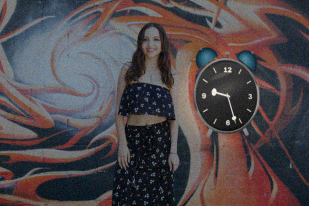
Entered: {"hour": 9, "minute": 27}
